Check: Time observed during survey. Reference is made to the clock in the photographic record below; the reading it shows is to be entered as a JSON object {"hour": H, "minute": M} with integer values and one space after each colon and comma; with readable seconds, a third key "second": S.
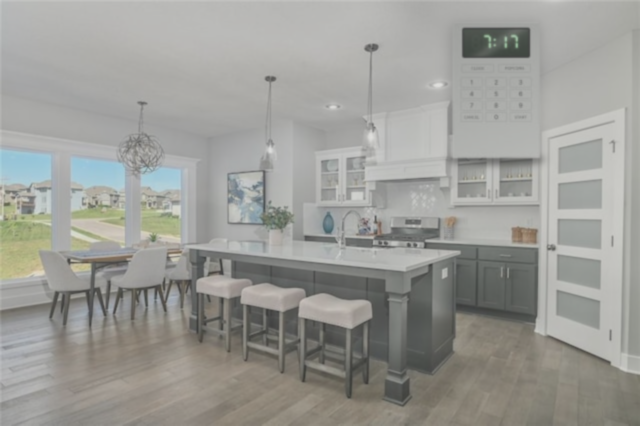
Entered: {"hour": 7, "minute": 17}
